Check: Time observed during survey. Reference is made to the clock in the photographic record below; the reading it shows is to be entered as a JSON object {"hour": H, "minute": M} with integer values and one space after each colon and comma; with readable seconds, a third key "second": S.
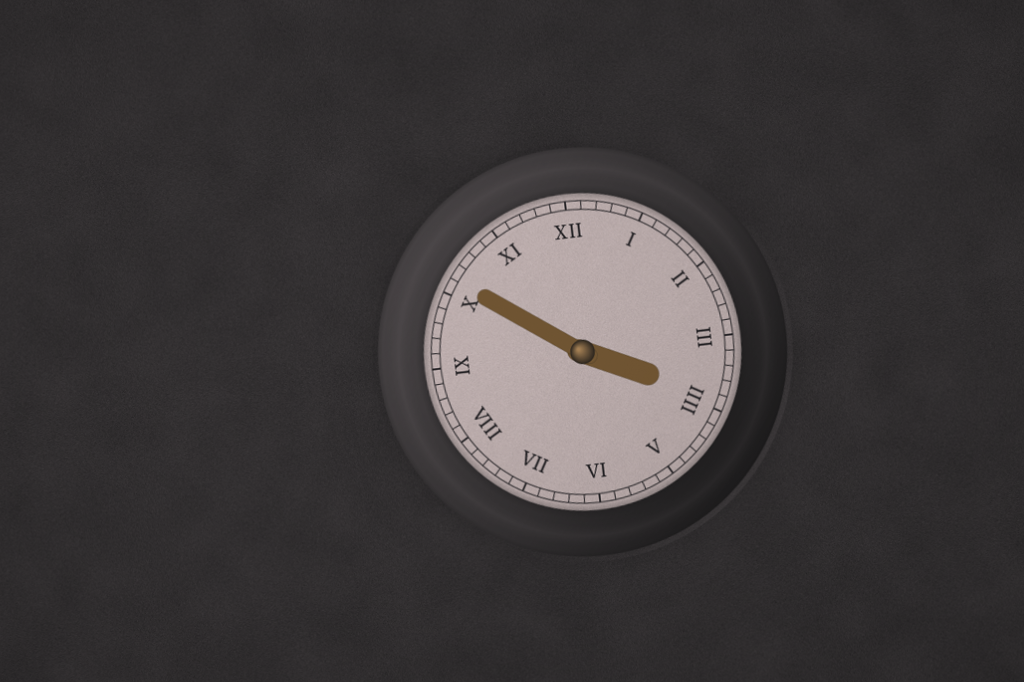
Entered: {"hour": 3, "minute": 51}
